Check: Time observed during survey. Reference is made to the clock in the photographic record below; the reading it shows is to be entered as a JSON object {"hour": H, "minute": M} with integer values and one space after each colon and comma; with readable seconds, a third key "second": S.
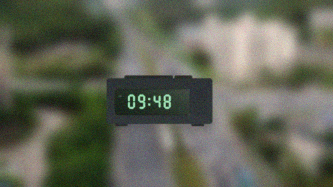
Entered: {"hour": 9, "minute": 48}
